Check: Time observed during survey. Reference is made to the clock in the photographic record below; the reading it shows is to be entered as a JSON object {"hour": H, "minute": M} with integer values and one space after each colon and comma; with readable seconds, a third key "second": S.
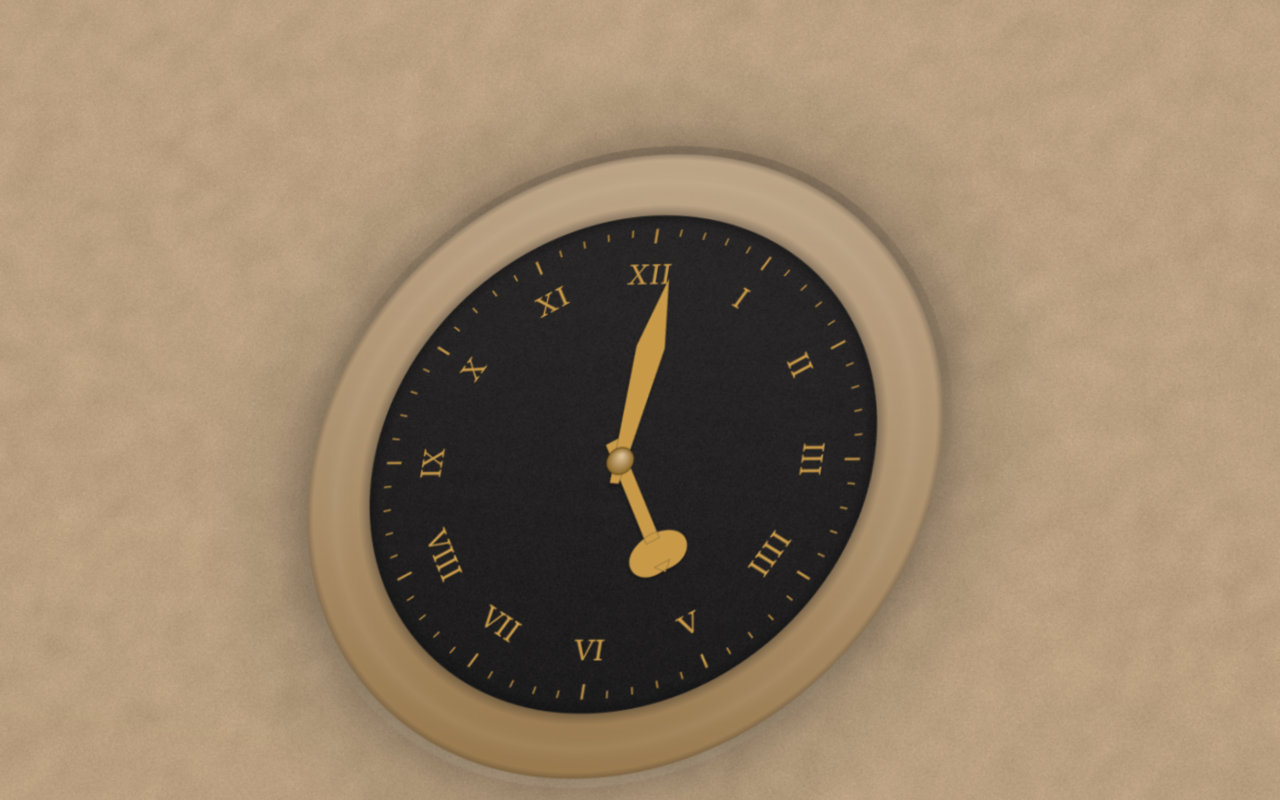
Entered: {"hour": 5, "minute": 1}
